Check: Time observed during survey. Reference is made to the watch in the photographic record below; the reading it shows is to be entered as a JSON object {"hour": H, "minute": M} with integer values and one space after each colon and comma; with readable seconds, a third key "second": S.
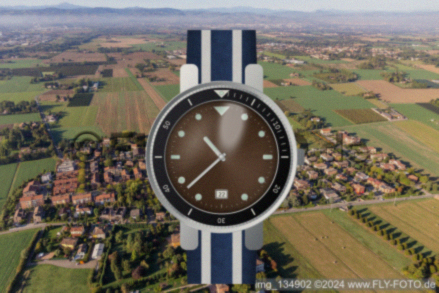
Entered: {"hour": 10, "minute": 38}
